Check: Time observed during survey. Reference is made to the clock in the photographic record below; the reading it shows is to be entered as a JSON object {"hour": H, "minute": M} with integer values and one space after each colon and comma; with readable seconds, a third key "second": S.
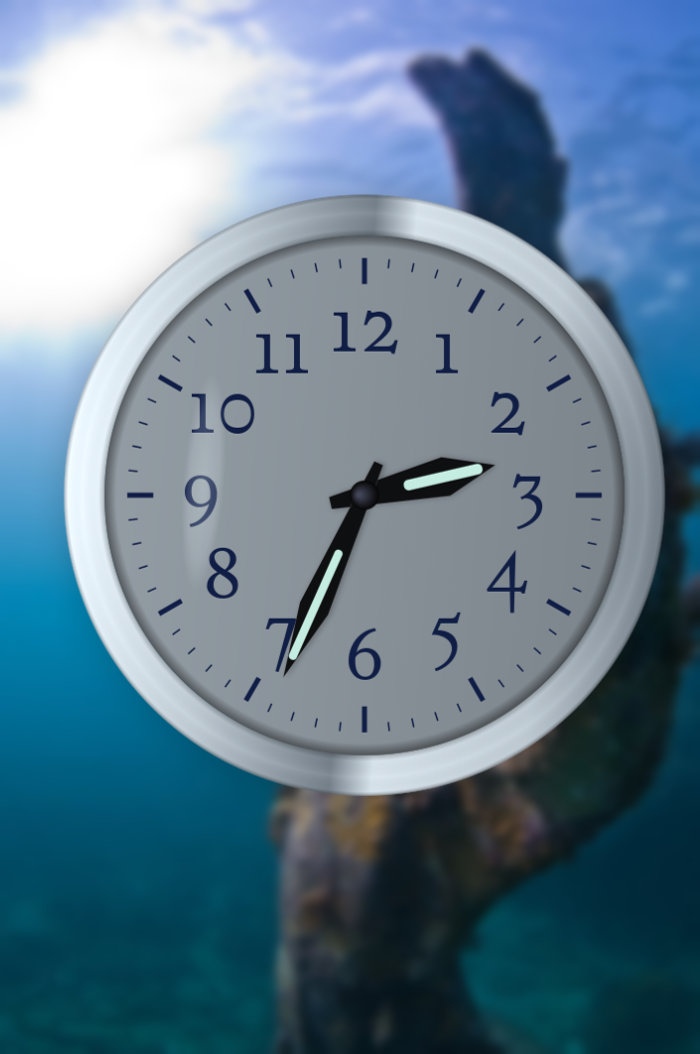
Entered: {"hour": 2, "minute": 34}
